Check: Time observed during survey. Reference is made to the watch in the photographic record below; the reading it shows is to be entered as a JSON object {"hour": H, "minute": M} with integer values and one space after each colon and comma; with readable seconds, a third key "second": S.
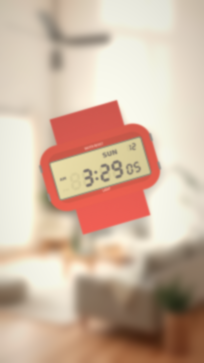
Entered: {"hour": 3, "minute": 29, "second": 5}
